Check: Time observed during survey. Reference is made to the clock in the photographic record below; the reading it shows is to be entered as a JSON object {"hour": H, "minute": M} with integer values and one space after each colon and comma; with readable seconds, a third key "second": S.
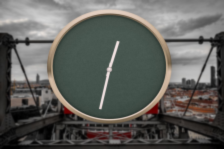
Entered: {"hour": 12, "minute": 32}
